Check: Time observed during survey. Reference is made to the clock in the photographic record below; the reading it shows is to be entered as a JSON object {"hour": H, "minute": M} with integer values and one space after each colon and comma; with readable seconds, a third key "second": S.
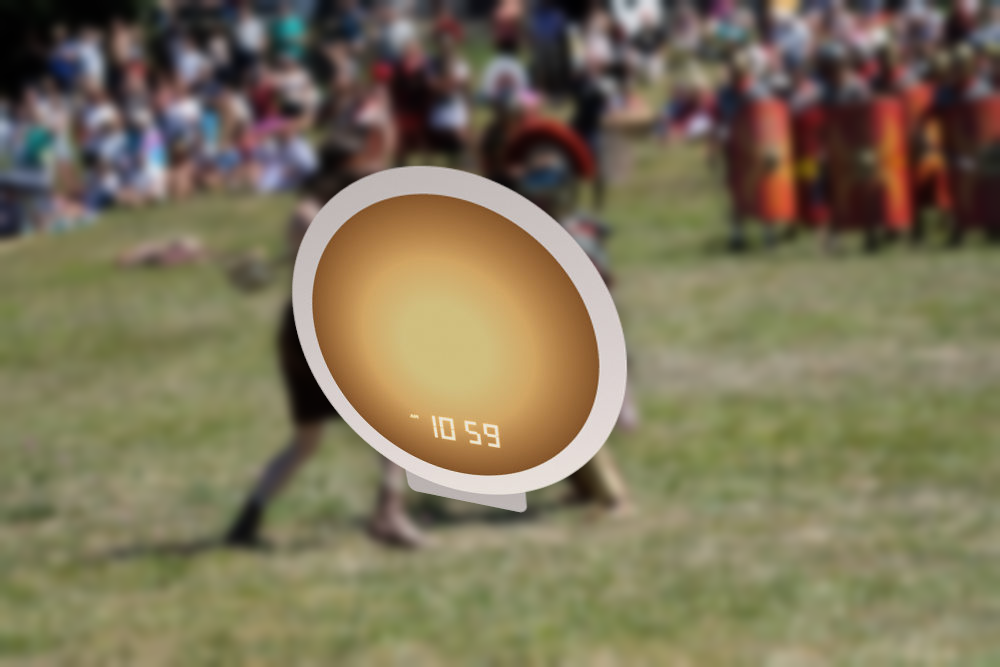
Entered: {"hour": 10, "minute": 59}
